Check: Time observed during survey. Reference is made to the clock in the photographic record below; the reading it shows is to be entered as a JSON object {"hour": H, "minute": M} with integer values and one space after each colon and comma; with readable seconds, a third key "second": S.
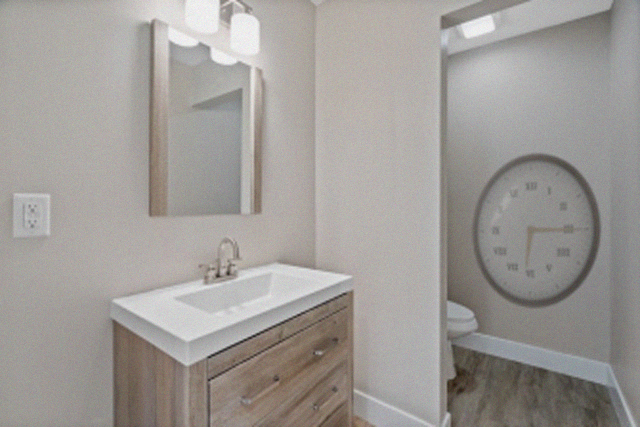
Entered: {"hour": 6, "minute": 15}
